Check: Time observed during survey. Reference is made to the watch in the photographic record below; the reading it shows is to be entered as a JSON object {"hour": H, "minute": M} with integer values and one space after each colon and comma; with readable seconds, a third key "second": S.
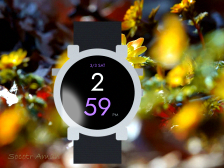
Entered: {"hour": 2, "minute": 59}
